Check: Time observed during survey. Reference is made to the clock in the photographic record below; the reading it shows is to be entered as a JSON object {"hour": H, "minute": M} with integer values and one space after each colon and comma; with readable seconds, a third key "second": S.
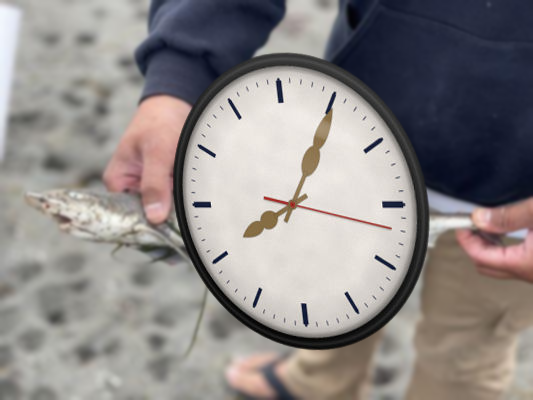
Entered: {"hour": 8, "minute": 5, "second": 17}
